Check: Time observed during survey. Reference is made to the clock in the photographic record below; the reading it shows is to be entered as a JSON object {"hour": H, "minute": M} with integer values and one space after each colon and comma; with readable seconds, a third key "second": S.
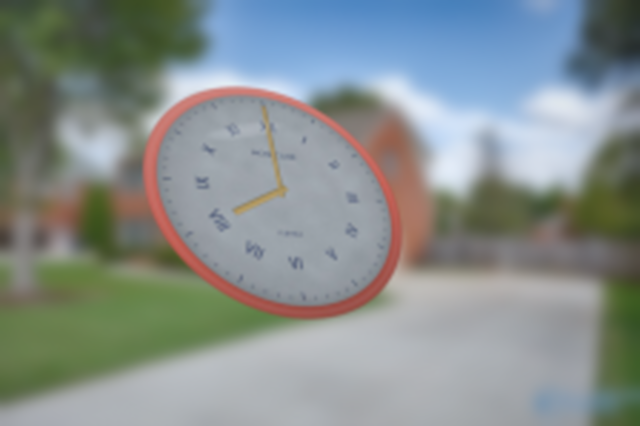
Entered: {"hour": 8, "minute": 0}
